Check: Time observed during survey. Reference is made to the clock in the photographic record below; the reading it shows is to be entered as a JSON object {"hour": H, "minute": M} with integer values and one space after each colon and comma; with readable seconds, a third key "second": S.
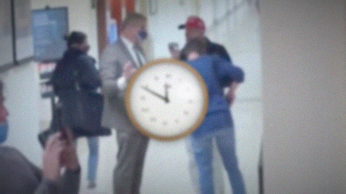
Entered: {"hour": 11, "minute": 49}
